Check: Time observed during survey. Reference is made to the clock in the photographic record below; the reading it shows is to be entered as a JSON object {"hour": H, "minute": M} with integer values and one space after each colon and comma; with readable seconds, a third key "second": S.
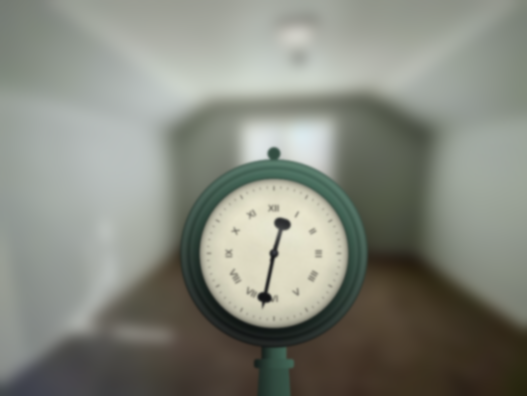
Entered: {"hour": 12, "minute": 32}
